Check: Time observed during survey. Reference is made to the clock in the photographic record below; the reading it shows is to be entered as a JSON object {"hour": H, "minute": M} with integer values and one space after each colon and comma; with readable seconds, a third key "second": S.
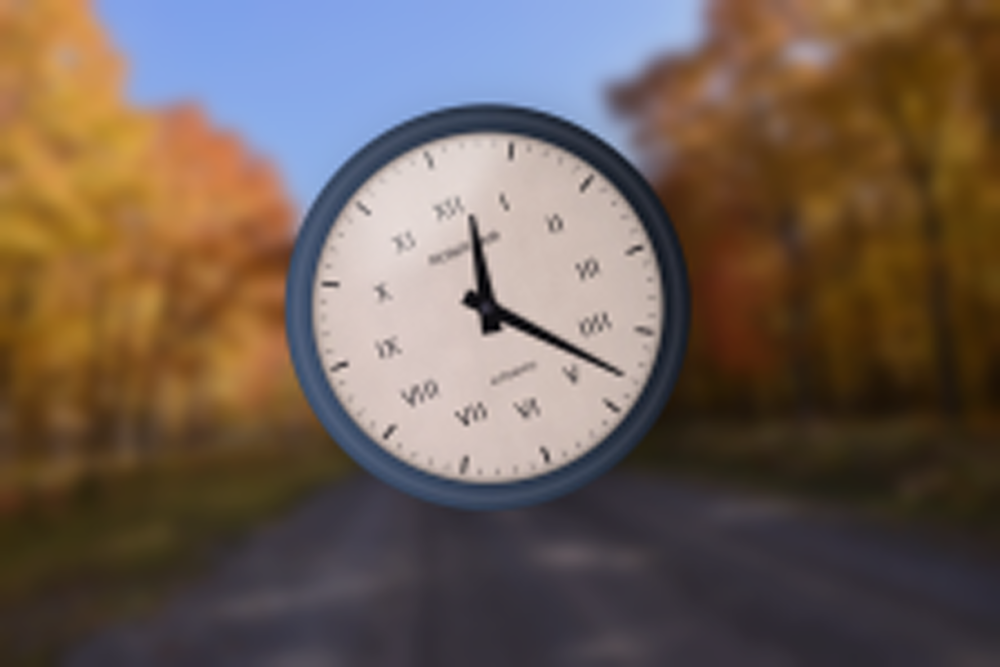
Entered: {"hour": 12, "minute": 23}
